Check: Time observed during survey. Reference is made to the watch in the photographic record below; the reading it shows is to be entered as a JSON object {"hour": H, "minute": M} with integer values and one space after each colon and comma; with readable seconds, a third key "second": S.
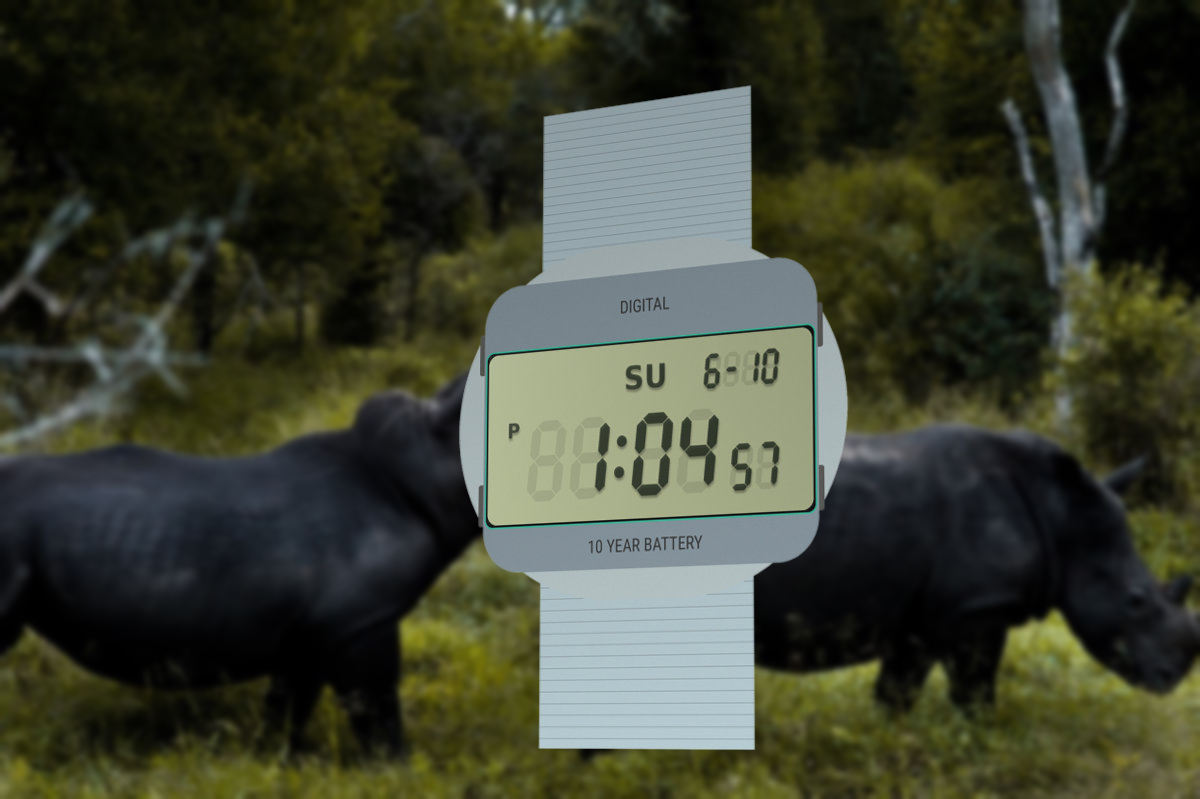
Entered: {"hour": 1, "minute": 4, "second": 57}
